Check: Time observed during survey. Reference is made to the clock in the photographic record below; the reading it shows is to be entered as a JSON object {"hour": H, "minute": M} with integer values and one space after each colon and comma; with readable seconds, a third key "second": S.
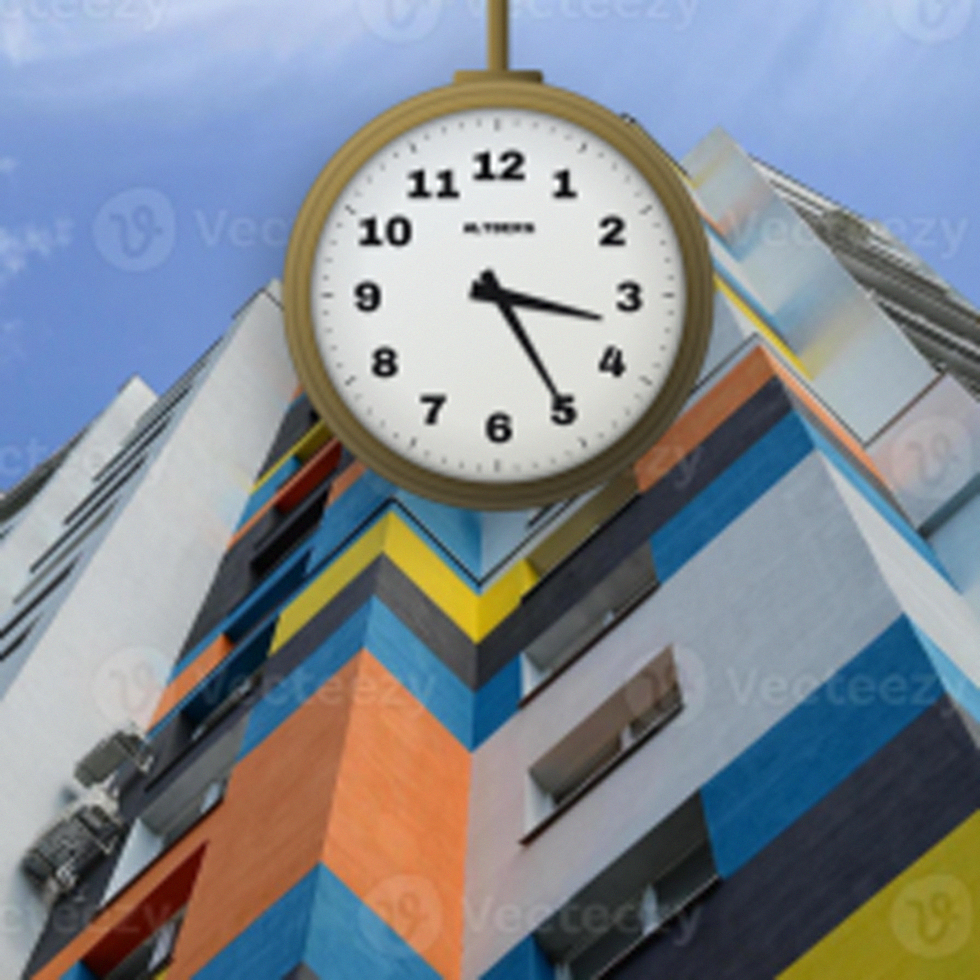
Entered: {"hour": 3, "minute": 25}
